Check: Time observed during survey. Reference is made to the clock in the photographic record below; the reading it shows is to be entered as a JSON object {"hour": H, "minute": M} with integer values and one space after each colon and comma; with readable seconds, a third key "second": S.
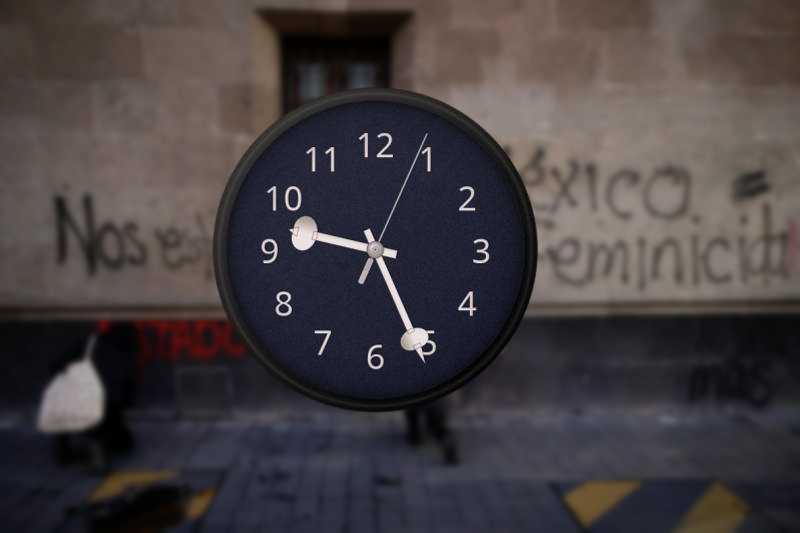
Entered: {"hour": 9, "minute": 26, "second": 4}
